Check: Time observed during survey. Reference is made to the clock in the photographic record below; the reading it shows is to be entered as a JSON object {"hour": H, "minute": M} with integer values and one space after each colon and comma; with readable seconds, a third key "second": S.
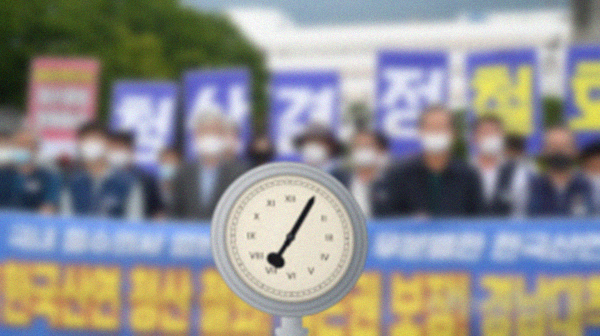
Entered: {"hour": 7, "minute": 5}
